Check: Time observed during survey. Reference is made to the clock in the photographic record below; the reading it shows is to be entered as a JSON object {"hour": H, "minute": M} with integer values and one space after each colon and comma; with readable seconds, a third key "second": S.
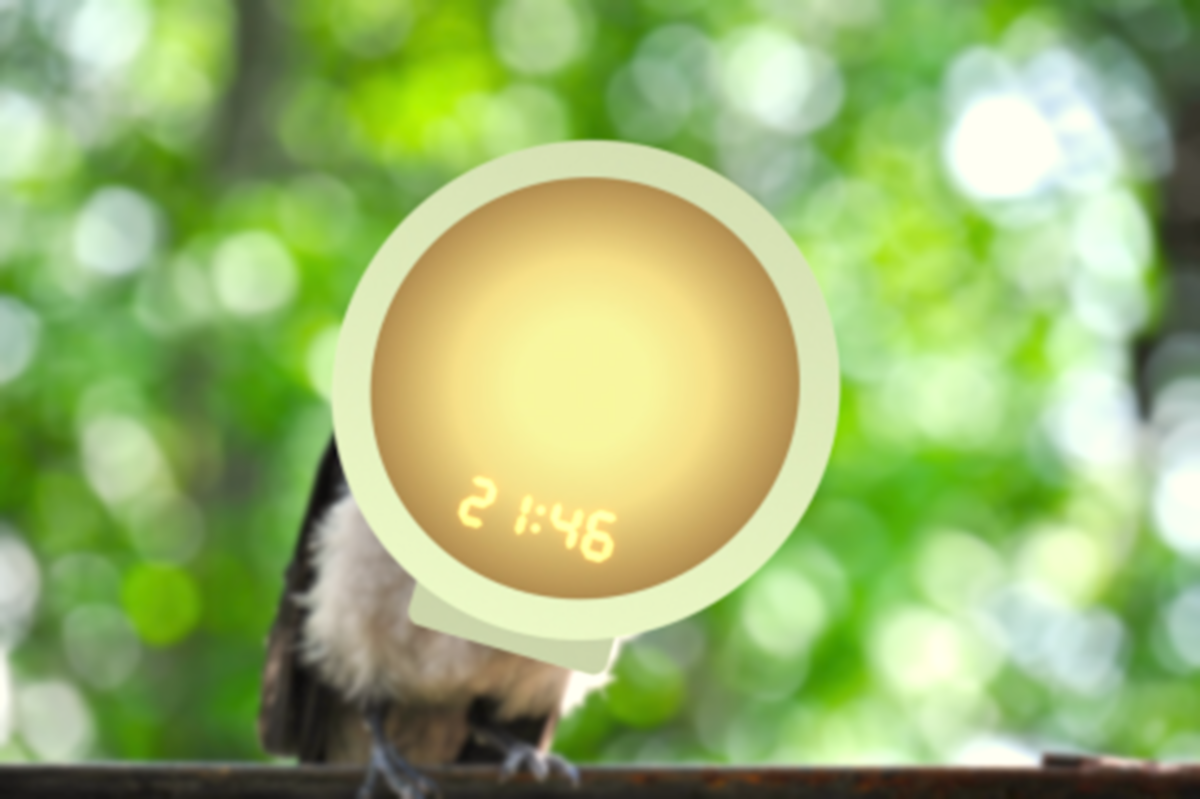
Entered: {"hour": 21, "minute": 46}
